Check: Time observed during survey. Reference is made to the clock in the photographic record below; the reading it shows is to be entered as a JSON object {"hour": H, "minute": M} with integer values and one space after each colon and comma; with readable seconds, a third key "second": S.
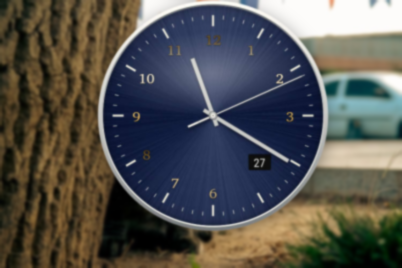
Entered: {"hour": 11, "minute": 20, "second": 11}
